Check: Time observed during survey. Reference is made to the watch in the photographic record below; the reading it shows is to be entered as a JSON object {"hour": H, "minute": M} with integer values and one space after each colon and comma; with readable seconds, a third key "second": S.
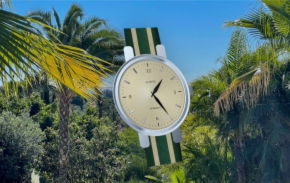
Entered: {"hour": 1, "minute": 25}
